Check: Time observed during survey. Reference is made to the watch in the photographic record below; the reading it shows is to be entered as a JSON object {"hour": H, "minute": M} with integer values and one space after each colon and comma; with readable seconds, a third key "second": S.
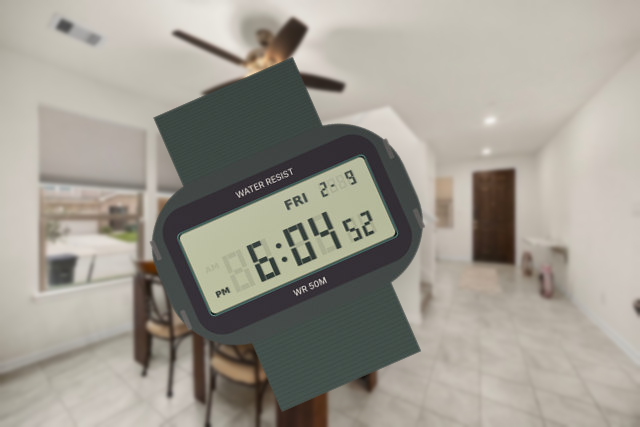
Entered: {"hour": 6, "minute": 4, "second": 52}
